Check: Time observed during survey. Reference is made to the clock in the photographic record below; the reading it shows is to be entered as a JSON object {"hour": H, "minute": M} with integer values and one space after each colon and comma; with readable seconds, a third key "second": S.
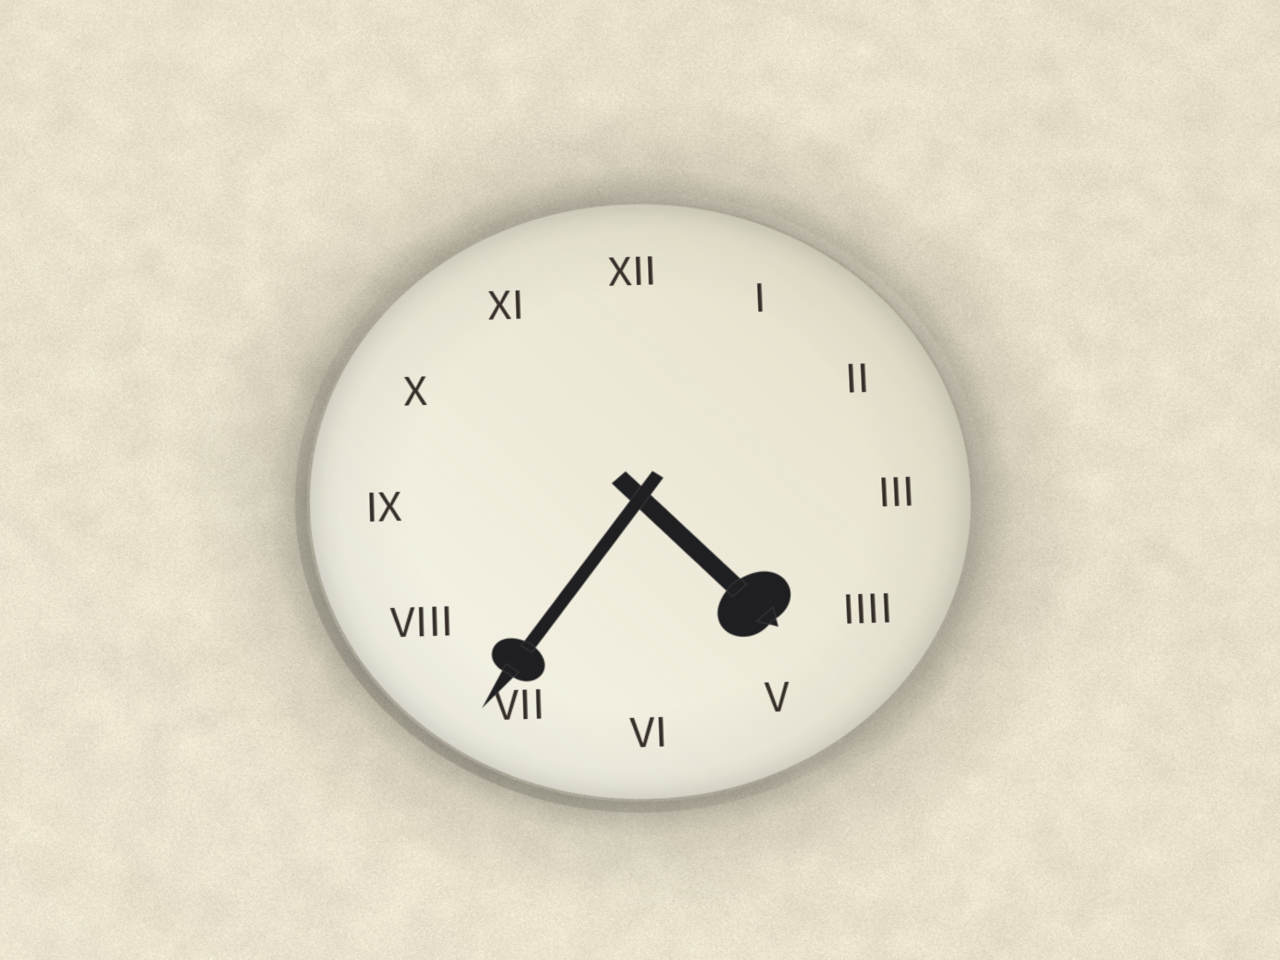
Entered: {"hour": 4, "minute": 36}
